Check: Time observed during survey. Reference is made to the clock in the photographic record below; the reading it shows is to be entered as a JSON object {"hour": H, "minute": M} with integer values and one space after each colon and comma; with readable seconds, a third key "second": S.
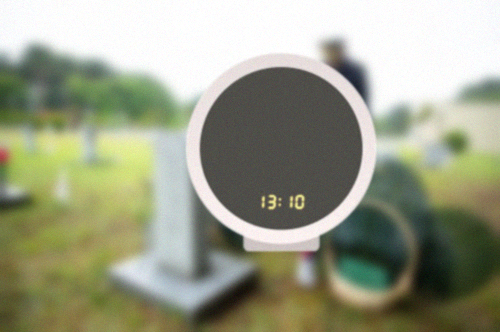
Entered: {"hour": 13, "minute": 10}
